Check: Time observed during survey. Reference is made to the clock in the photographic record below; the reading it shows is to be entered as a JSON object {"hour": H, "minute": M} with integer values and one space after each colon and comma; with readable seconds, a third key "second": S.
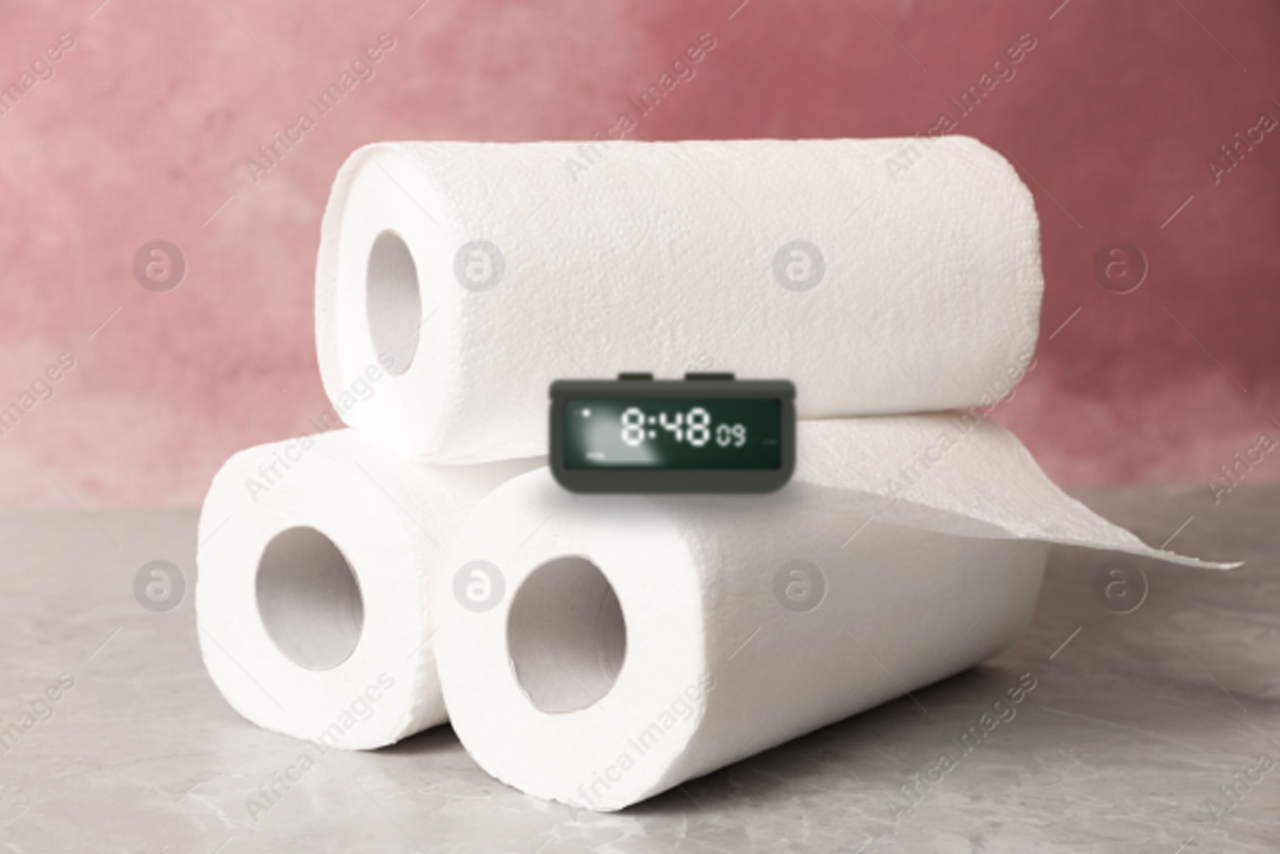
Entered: {"hour": 8, "minute": 48}
